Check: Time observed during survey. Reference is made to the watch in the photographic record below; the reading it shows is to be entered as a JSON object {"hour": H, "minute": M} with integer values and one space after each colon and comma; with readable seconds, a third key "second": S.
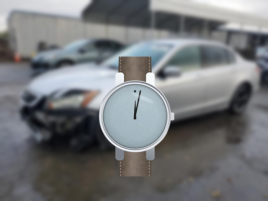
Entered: {"hour": 12, "minute": 2}
